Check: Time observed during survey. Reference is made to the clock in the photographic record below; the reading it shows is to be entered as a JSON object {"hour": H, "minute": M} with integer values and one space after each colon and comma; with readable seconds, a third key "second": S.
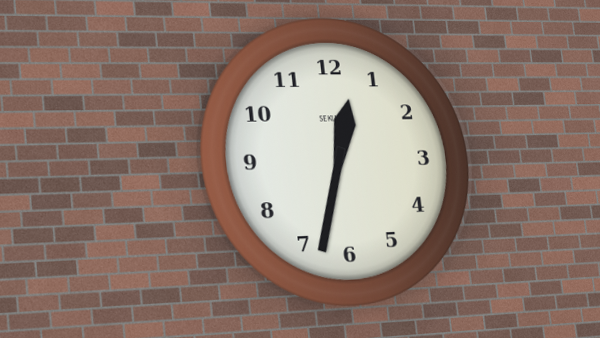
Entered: {"hour": 12, "minute": 33}
